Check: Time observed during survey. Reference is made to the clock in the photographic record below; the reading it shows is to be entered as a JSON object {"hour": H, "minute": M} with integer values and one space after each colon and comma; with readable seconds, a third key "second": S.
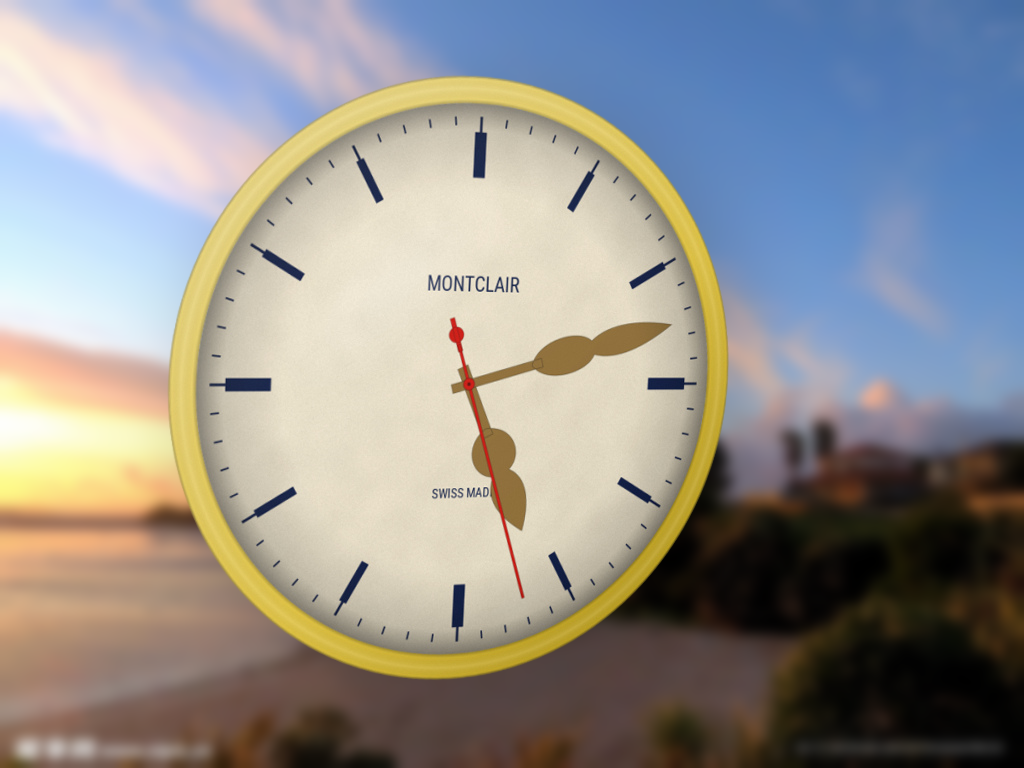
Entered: {"hour": 5, "minute": 12, "second": 27}
